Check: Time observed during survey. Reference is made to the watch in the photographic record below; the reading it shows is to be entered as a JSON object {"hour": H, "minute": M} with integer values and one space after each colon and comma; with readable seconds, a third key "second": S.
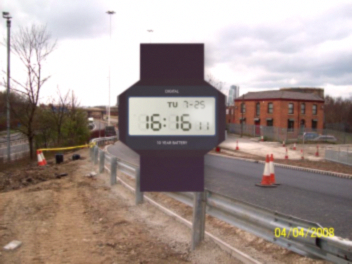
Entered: {"hour": 16, "minute": 16, "second": 11}
